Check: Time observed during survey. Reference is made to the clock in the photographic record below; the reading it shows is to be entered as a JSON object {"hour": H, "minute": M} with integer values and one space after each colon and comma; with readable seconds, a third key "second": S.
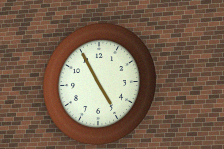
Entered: {"hour": 4, "minute": 55}
